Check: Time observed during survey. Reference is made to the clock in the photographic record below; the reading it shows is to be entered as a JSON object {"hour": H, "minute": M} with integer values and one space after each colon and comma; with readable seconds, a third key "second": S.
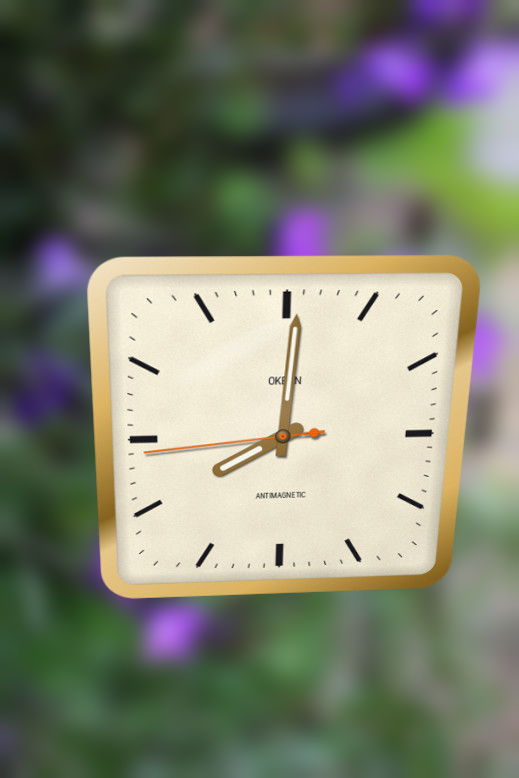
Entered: {"hour": 8, "minute": 0, "second": 44}
